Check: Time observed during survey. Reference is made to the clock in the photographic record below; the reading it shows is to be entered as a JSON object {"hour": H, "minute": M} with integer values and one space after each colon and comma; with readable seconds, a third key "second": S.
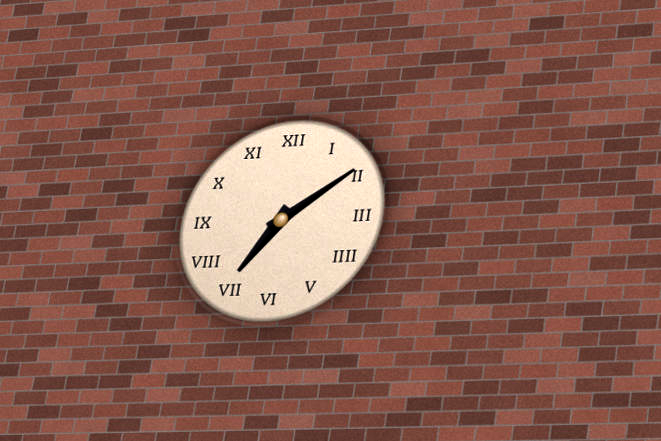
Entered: {"hour": 7, "minute": 9}
